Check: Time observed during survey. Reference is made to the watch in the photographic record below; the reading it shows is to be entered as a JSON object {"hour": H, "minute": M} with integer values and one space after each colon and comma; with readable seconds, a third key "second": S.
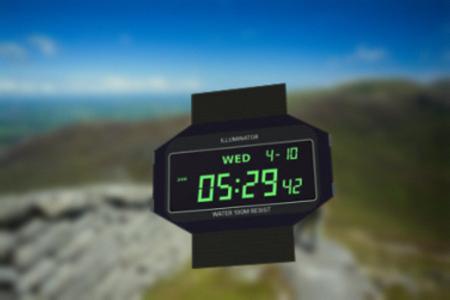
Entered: {"hour": 5, "minute": 29, "second": 42}
